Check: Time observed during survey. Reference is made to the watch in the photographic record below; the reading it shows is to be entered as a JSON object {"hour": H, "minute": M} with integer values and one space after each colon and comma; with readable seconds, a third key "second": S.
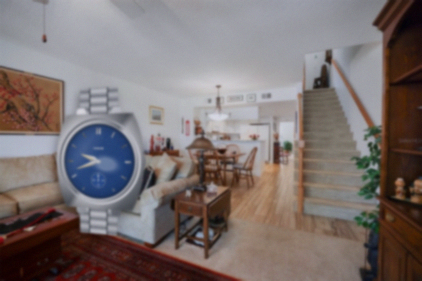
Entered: {"hour": 9, "minute": 42}
